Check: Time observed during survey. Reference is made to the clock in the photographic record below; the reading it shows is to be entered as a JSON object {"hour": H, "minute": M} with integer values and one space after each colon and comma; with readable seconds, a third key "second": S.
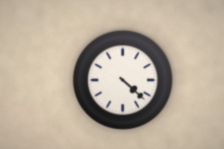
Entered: {"hour": 4, "minute": 22}
